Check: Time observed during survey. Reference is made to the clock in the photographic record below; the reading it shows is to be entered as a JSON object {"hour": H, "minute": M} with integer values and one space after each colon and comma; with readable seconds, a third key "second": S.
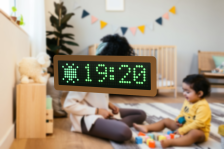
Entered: {"hour": 19, "minute": 20}
